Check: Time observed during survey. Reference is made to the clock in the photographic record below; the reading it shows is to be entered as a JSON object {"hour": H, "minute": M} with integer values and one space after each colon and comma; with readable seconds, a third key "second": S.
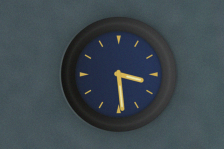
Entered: {"hour": 3, "minute": 29}
